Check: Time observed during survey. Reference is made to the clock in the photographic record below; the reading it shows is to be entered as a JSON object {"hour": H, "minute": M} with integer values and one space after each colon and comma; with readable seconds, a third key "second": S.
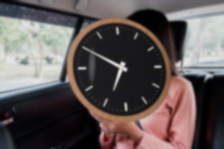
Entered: {"hour": 6, "minute": 50}
